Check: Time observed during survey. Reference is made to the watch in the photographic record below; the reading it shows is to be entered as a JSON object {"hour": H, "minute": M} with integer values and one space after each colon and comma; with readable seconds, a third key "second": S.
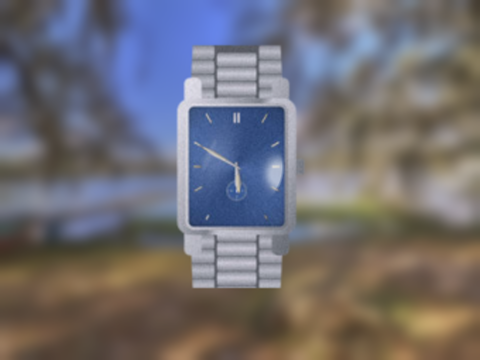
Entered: {"hour": 5, "minute": 50}
